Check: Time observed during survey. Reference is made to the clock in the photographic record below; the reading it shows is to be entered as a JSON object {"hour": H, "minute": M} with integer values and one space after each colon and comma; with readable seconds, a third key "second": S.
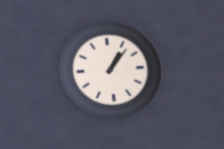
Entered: {"hour": 1, "minute": 7}
